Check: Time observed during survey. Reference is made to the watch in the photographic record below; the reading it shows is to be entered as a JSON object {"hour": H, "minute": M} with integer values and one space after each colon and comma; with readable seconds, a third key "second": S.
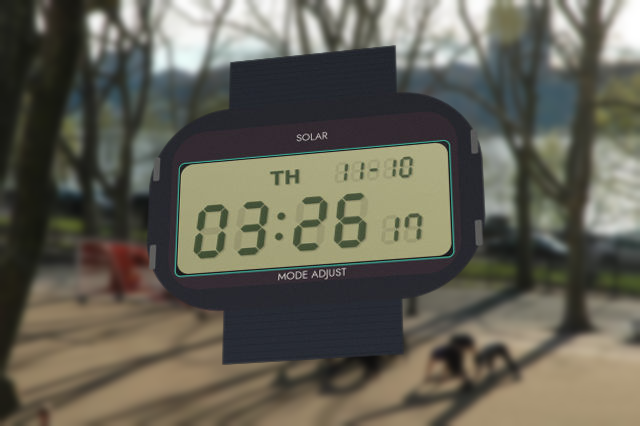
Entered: {"hour": 3, "minute": 26, "second": 17}
